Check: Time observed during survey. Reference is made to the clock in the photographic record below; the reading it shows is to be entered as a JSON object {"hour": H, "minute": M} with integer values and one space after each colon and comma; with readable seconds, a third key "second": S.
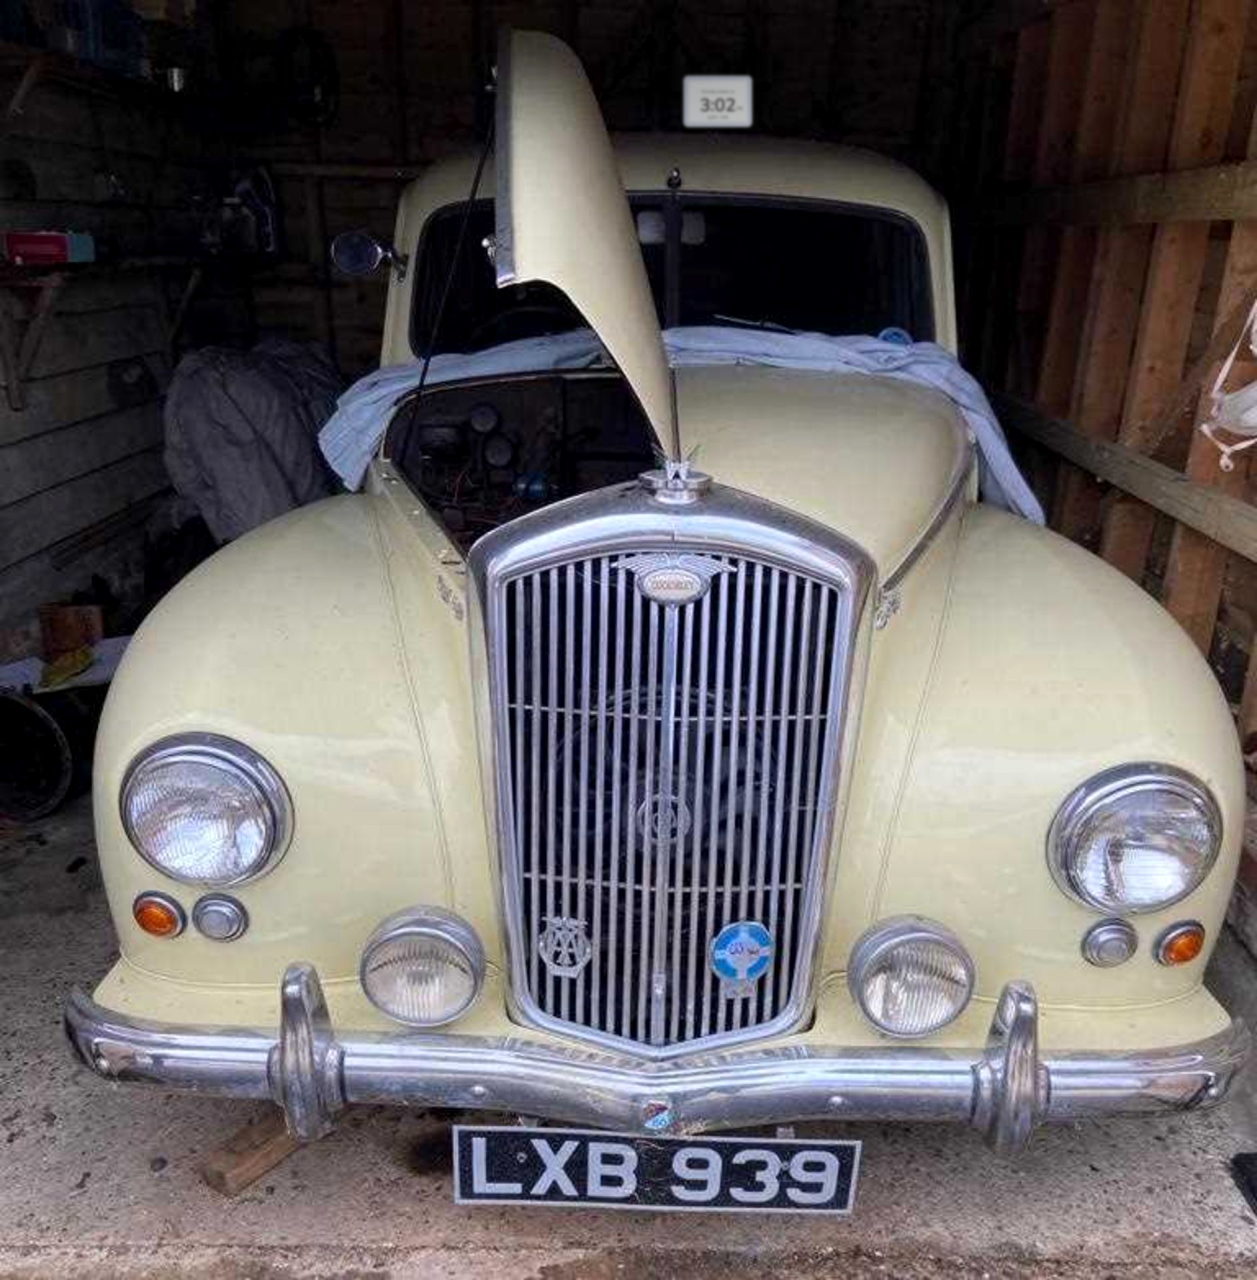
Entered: {"hour": 3, "minute": 2}
